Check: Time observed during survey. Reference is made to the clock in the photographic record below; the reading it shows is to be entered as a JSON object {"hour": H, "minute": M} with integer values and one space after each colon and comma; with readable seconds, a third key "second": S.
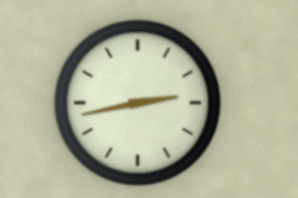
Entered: {"hour": 2, "minute": 43}
